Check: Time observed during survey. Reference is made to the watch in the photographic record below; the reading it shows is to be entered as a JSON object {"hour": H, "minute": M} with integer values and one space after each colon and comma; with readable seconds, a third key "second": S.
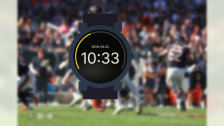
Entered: {"hour": 10, "minute": 33}
